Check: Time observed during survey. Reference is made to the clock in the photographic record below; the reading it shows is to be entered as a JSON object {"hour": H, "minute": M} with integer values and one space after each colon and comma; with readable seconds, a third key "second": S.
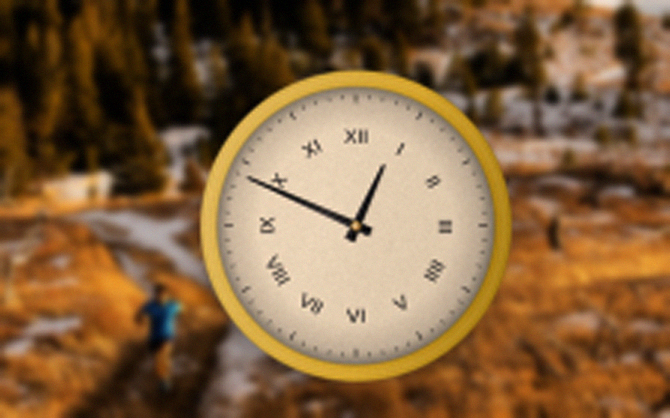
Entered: {"hour": 12, "minute": 49}
